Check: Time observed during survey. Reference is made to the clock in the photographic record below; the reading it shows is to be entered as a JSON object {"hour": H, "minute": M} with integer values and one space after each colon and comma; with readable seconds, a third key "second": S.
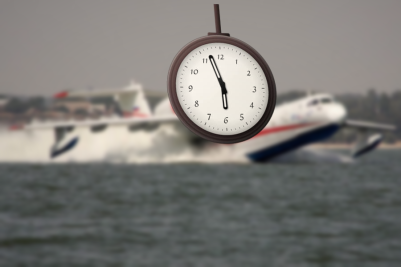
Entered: {"hour": 5, "minute": 57}
